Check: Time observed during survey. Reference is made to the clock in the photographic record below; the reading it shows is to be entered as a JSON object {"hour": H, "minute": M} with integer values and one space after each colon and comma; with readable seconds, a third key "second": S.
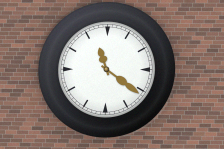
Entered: {"hour": 11, "minute": 21}
